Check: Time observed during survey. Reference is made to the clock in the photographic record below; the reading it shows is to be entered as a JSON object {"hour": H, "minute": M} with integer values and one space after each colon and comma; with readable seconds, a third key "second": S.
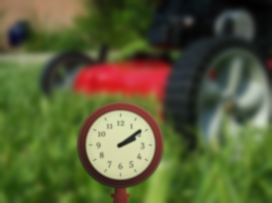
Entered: {"hour": 2, "minute": 9}
